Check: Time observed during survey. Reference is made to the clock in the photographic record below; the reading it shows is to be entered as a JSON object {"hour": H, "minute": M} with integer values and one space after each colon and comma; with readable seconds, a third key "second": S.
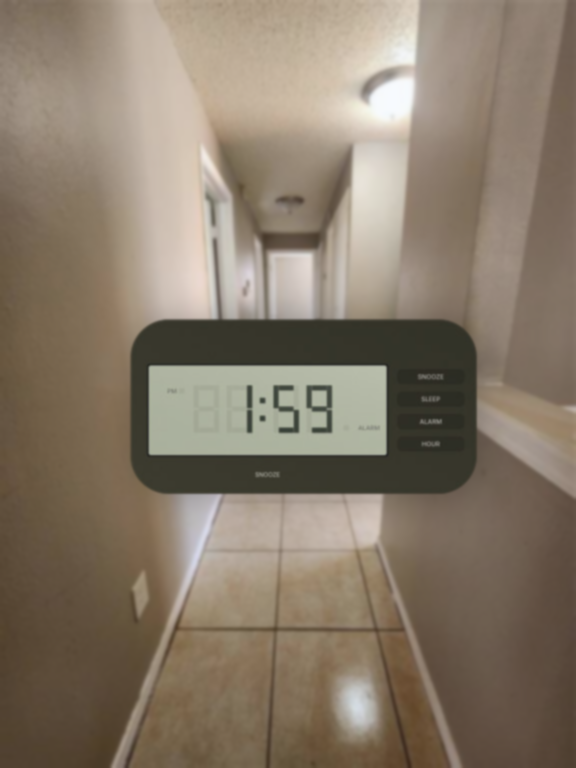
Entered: {"hour": 1, "minute": 59}
